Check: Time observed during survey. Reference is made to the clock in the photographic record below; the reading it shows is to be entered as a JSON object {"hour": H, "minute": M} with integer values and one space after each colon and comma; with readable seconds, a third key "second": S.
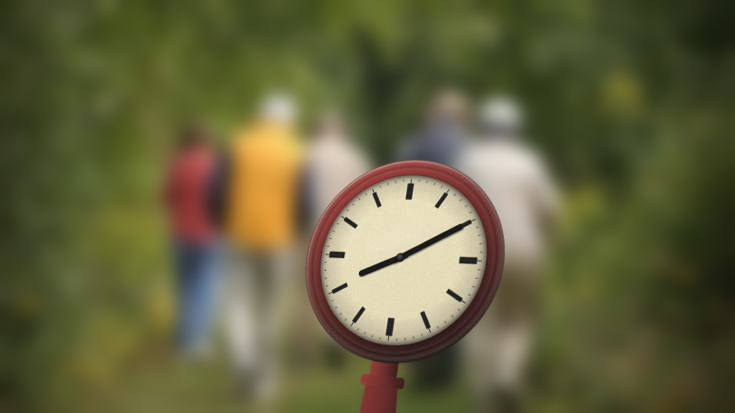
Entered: {"hour": 8, "minute": 10}
